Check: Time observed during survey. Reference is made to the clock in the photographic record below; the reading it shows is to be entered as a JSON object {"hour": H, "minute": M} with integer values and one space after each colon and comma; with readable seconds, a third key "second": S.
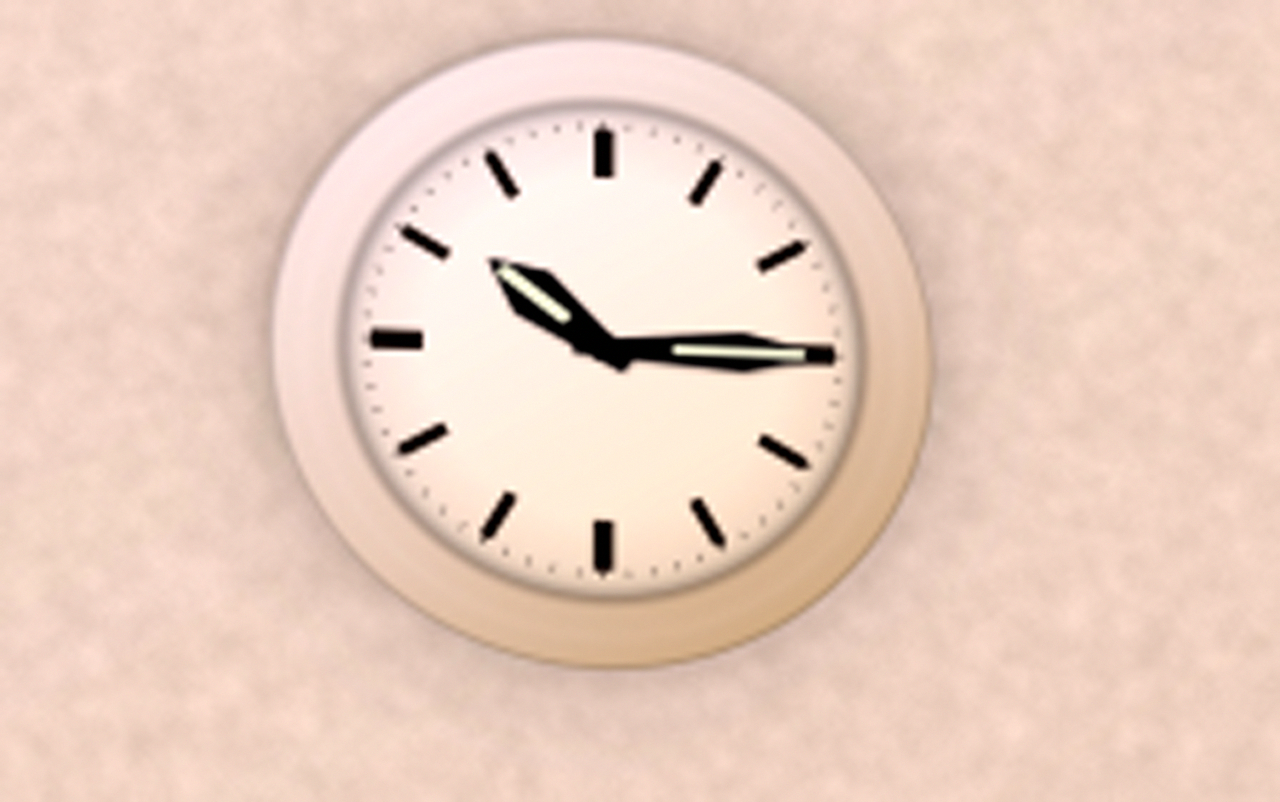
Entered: {"hour": 10, "minute": 15}
